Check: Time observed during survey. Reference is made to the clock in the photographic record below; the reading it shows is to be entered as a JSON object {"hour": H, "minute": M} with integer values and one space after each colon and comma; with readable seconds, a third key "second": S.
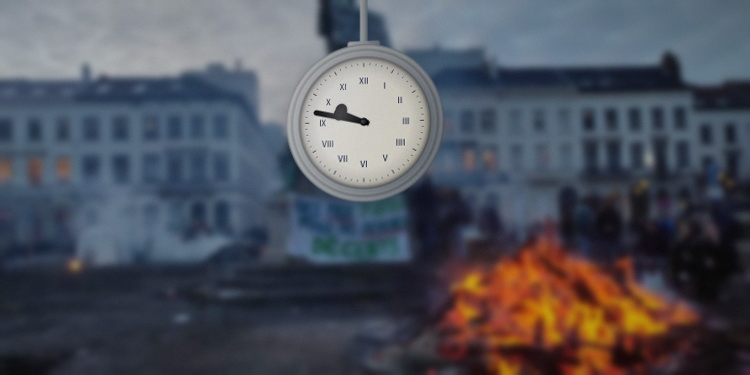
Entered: {"hour": 9, "minute": 47}
